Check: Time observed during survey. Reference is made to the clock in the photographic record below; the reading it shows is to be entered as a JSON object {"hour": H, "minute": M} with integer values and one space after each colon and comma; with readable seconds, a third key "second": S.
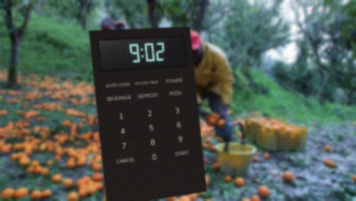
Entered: {"hour": 9, "minute": 2}
